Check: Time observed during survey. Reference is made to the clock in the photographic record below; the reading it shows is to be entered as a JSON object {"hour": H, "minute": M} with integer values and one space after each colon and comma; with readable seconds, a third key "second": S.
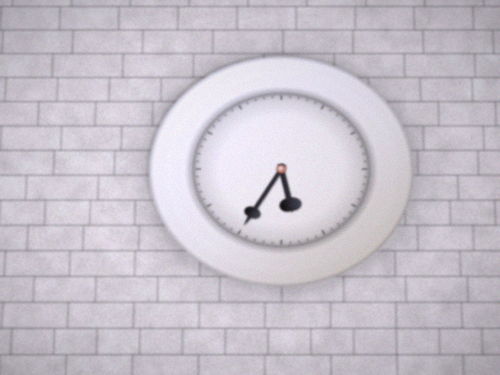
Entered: {"hour": 5, "minute": 35}
